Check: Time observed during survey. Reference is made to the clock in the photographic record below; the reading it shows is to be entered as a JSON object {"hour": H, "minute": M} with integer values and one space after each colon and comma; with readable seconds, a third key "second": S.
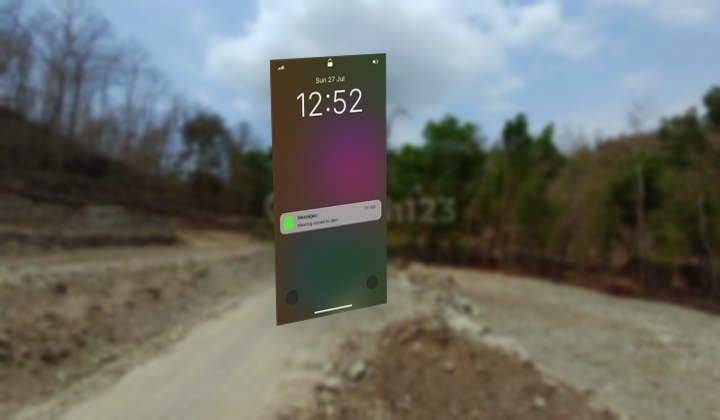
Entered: {"hour": 12, "minute": 52}
